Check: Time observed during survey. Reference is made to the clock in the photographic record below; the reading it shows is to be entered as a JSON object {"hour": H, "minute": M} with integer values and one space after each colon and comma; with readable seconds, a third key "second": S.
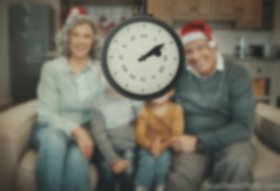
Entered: {"hour": 2, "minute": 9}
